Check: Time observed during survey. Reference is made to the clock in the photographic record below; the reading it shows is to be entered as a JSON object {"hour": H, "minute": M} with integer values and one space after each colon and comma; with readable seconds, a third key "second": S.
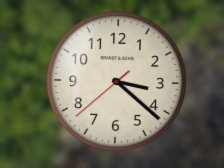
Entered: {"hour": 3, "minute": 21, "second": 38}
